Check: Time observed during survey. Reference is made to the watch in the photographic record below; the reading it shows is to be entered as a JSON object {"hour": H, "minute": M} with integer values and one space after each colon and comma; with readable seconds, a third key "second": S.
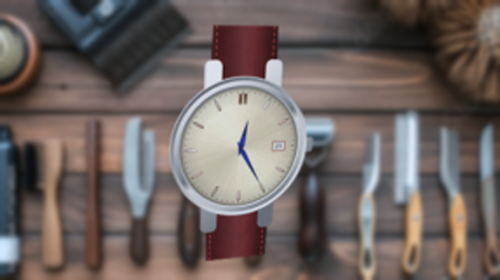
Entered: {"hour": 12, "minute": 25}
